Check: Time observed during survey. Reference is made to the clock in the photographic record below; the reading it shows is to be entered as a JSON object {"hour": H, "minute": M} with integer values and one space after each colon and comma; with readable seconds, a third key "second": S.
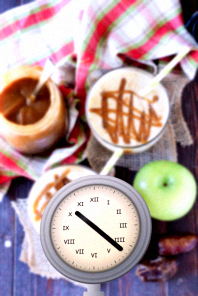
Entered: {"hour": 10, "minute": 22}
